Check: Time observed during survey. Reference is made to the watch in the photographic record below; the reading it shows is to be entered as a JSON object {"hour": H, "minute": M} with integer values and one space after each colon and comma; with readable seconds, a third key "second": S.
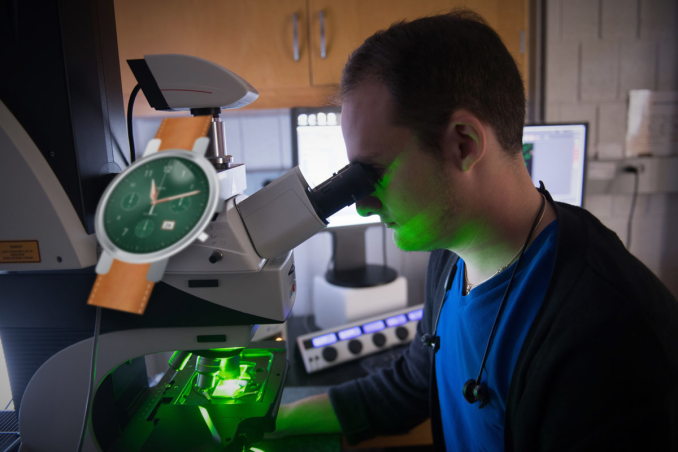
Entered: {"hour": 11, "minute": 12}
